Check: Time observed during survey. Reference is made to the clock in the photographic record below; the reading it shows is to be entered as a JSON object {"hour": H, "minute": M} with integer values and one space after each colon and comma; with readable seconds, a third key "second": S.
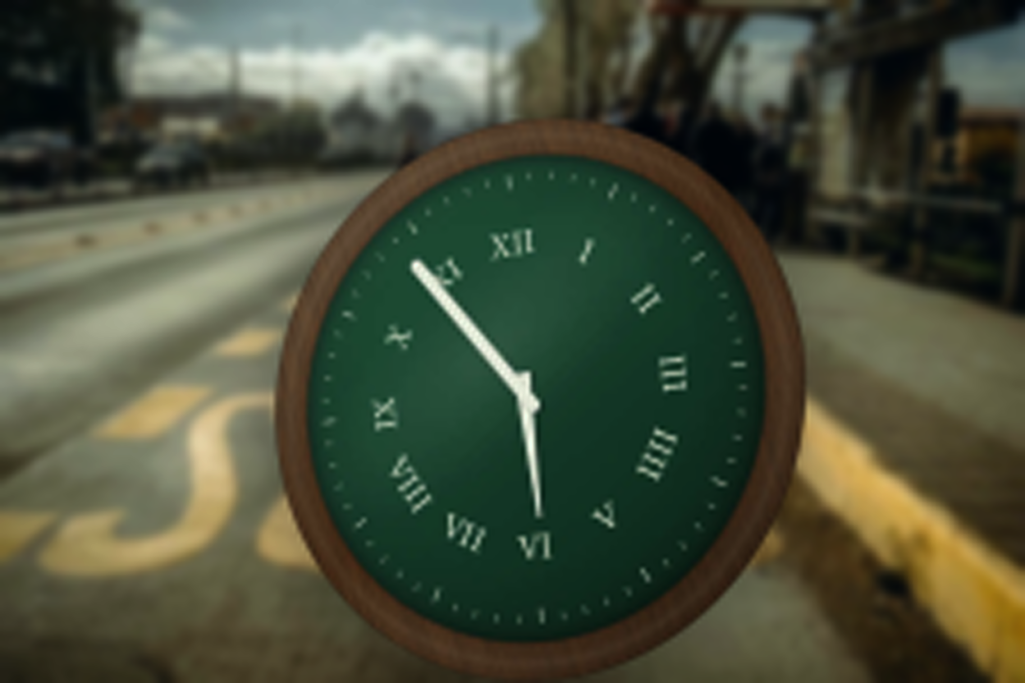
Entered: {"hour": 5, "minute": 54}
